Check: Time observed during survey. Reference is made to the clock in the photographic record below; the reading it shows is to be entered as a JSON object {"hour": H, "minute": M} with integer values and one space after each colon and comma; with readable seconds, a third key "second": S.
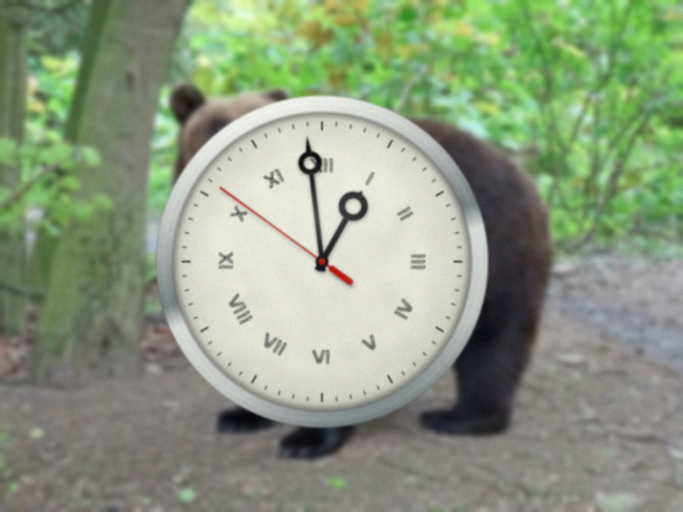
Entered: {"hour": 12, "minute": 58, "second": 51}
